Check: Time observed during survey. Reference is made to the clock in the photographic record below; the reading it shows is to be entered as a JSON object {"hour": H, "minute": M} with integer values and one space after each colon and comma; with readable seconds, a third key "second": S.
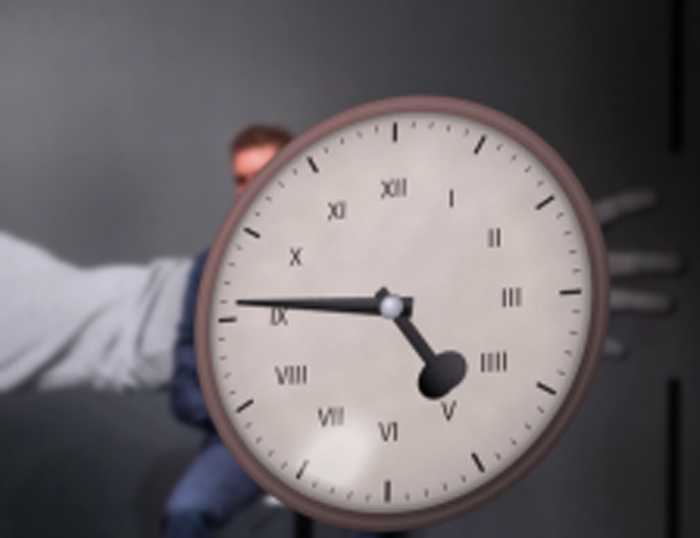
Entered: {"hour": 4, "minute": 46}
